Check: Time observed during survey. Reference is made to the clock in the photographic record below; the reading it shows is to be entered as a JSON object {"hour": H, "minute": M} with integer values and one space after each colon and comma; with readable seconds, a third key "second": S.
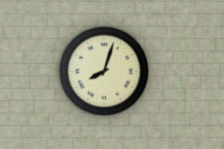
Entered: {"hour": 8, "minute": 3}
